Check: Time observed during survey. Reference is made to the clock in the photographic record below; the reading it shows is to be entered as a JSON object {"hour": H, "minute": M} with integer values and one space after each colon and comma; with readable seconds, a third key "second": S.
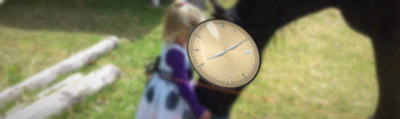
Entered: {"hour": 8, "minute": 10}
